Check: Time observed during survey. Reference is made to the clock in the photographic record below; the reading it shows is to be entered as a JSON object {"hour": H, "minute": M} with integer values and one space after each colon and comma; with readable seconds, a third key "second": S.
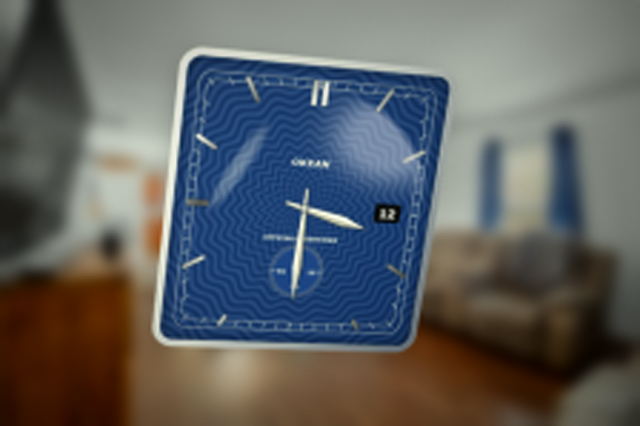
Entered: {"hour": 3, "minute": 30}
